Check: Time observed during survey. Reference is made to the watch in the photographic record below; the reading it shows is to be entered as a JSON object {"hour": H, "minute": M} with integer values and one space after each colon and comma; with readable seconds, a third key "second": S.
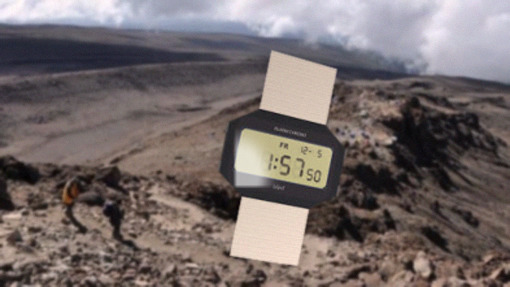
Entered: {"hour": 1, "minute": 57, "second": 50}
